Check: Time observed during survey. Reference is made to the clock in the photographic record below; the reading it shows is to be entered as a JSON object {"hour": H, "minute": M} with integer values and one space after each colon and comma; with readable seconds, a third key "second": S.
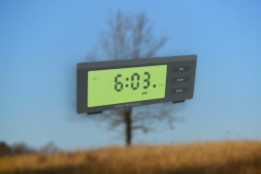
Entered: {"hour": 6, "minute": 3}
